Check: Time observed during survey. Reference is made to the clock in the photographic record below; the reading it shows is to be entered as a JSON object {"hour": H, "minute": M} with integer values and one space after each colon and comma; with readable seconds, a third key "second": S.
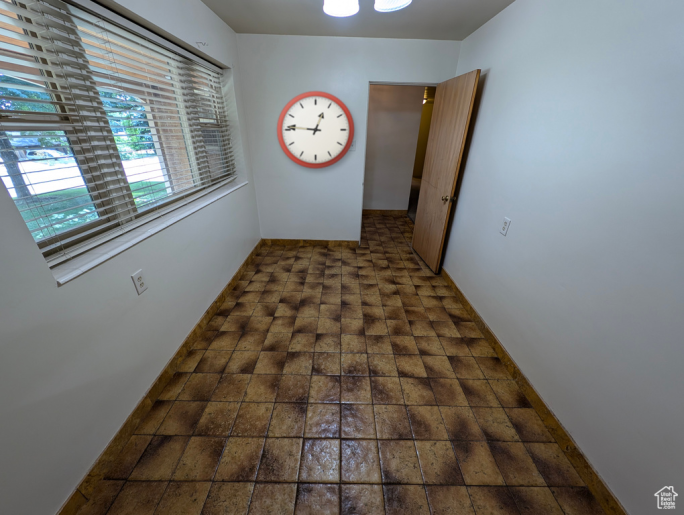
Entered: {"hour": 12, "minute": 46}
